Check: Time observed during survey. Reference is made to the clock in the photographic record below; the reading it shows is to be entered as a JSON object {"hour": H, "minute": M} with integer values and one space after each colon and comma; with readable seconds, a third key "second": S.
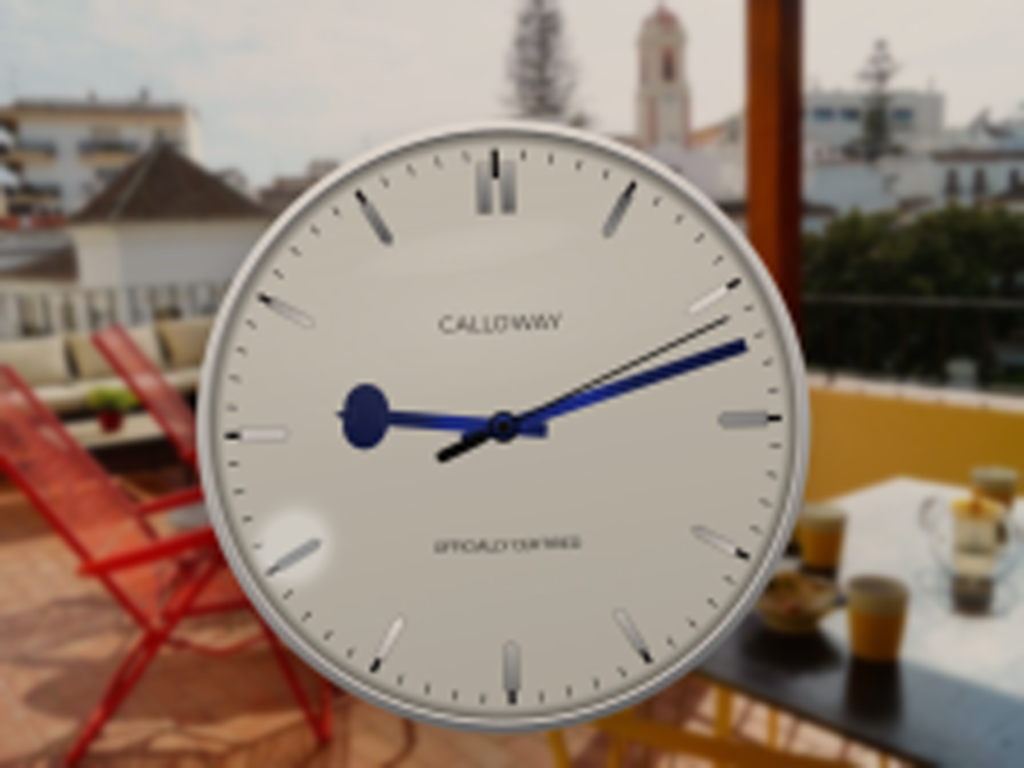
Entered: {"hour": 9, "minute": 12, "second": 11}
